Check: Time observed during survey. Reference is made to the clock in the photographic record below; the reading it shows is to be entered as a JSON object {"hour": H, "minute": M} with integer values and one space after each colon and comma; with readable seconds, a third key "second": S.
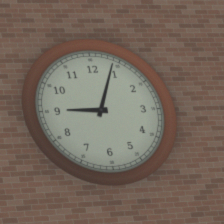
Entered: {"hour": 9, "minute": 4}
